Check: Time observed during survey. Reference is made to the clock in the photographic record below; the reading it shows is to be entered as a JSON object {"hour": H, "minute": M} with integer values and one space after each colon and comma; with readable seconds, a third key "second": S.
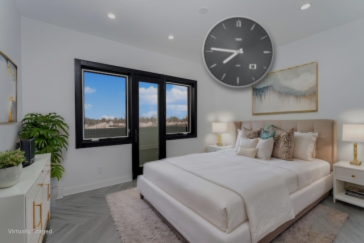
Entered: {"hour": 7, "minute": 46}
